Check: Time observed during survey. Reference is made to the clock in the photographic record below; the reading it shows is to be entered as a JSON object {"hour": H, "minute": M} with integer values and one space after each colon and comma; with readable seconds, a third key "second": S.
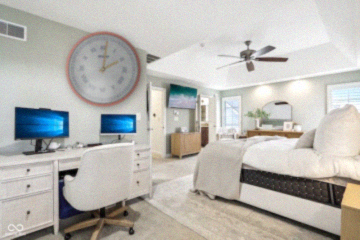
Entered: {"hour": 2, "minute": 1}
